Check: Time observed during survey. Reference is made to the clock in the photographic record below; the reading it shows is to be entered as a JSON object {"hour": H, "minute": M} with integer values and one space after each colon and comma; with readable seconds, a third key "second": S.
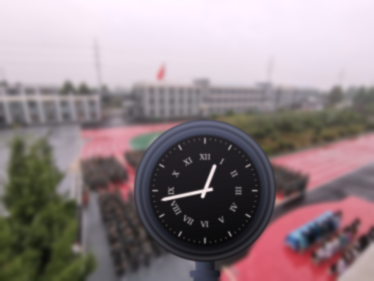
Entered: {"hour": 12, "minute": 43}
